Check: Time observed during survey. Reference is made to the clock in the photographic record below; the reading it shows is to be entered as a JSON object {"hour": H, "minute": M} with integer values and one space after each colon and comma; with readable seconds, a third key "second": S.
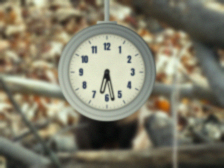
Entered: {"hour": 6, "minute": 28}
